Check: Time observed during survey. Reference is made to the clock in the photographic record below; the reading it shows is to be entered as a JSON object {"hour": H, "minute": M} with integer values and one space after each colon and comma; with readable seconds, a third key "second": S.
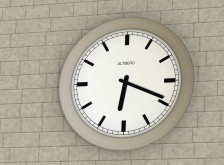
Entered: {"hour": 6, "minute": 19}
